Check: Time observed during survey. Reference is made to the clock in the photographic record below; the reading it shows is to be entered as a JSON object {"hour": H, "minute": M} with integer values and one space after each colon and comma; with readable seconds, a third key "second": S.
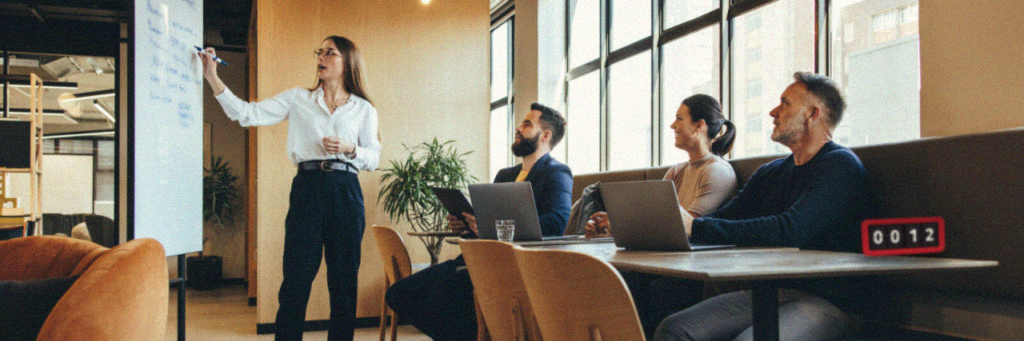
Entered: {"hour": 0, "minute": 12}
